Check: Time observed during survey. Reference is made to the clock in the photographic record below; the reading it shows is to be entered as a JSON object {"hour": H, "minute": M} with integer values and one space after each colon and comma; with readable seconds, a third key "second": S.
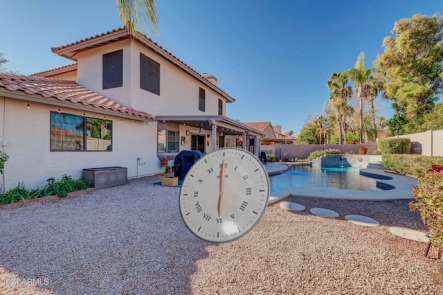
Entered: {"hour": 6, "minute": 0}
